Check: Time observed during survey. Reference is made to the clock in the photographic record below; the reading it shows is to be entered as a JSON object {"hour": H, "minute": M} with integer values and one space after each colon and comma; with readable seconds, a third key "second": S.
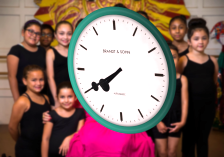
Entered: {"hour": 7, "minute": 40}
